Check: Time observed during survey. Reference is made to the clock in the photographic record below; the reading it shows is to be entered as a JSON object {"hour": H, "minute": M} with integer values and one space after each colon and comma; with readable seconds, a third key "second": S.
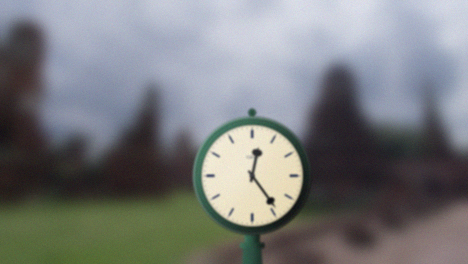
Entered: {"hour": 12, "minute": 24}
